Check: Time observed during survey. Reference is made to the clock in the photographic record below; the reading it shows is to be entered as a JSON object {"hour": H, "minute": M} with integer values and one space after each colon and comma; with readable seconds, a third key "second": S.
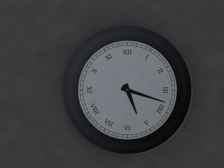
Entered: {"hour": 5, "minute": 18}
